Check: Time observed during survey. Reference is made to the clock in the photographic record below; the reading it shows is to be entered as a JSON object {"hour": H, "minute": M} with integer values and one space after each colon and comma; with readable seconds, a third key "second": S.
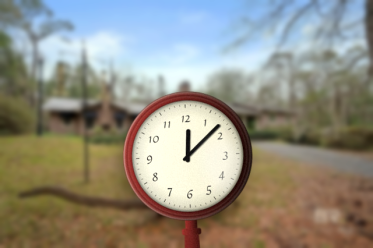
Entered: {"hour": 12, "minute": 8}
